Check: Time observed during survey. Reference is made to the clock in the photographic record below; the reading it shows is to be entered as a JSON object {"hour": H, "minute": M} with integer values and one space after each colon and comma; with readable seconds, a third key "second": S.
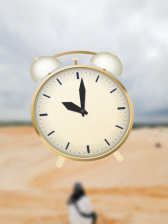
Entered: {"hour": 10, "minute": 1}
